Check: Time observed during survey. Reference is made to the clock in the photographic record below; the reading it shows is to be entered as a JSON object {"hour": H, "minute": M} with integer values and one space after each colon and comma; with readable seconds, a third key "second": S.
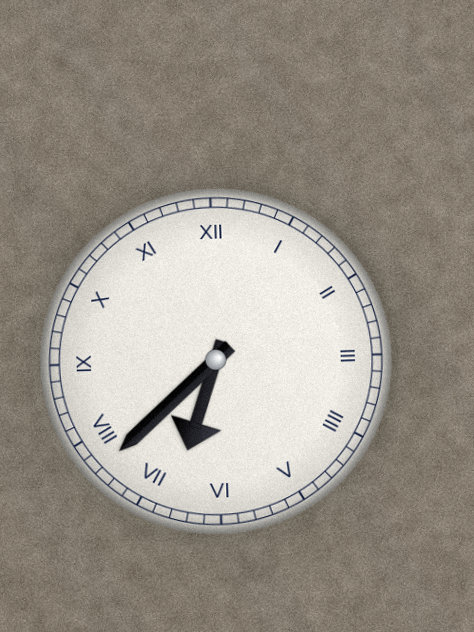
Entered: {"hour": 6, "minute": 38}
